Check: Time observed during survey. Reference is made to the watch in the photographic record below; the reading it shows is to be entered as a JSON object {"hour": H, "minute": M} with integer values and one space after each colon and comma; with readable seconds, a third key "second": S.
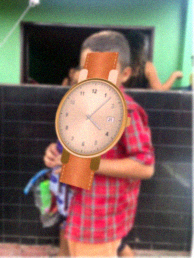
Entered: {"hour": 4, "minute": 7}
